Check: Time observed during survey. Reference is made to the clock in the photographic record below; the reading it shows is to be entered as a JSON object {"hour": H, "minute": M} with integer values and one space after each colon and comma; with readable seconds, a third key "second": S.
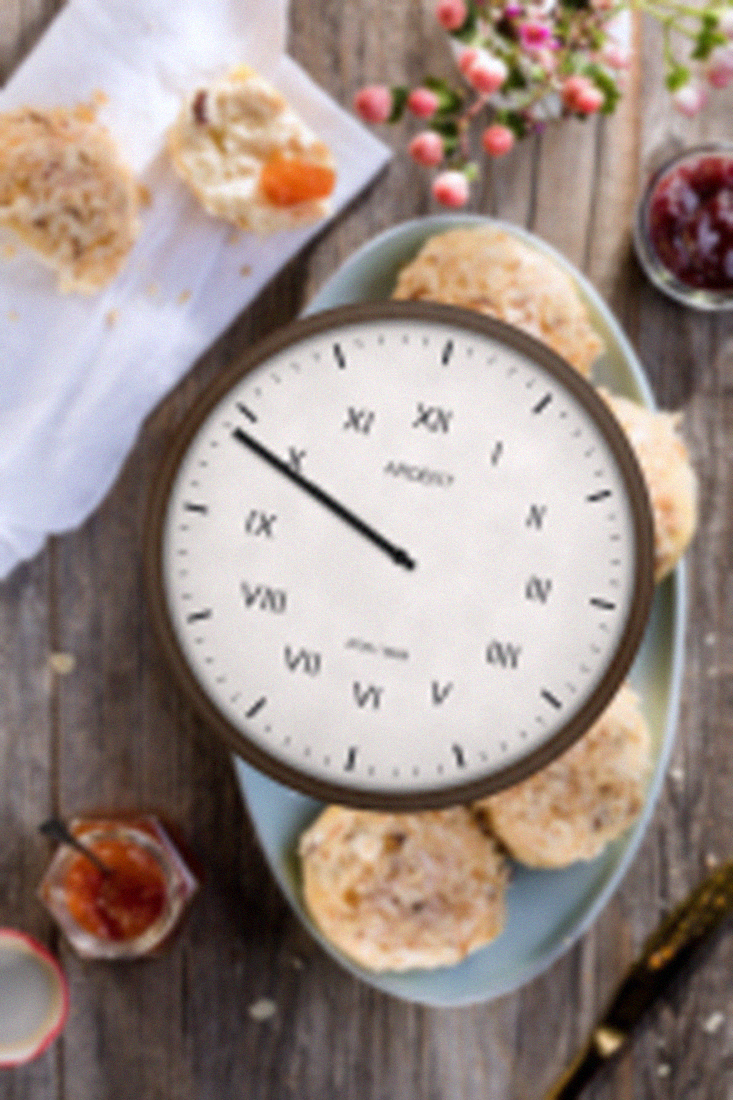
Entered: {"hour": 9, "minute": 49}
